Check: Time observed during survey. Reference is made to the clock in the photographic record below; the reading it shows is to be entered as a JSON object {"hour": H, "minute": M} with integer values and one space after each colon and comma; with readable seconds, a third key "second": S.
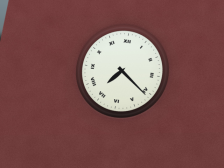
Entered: {"hour": 7, "minute": 21}
